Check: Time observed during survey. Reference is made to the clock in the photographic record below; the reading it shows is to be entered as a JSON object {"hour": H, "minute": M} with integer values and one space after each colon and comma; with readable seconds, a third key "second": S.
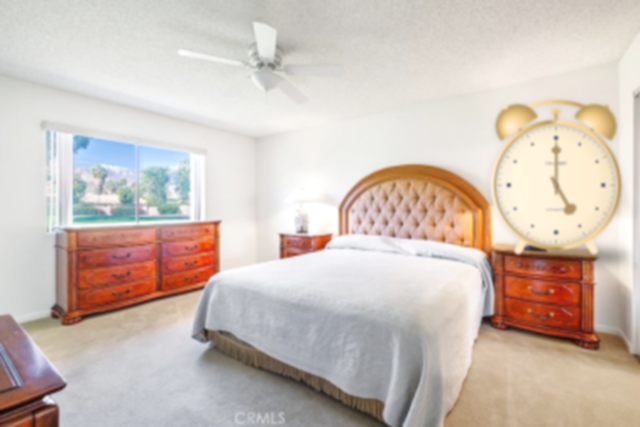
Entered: {"hour": 5, "minute": 0}
